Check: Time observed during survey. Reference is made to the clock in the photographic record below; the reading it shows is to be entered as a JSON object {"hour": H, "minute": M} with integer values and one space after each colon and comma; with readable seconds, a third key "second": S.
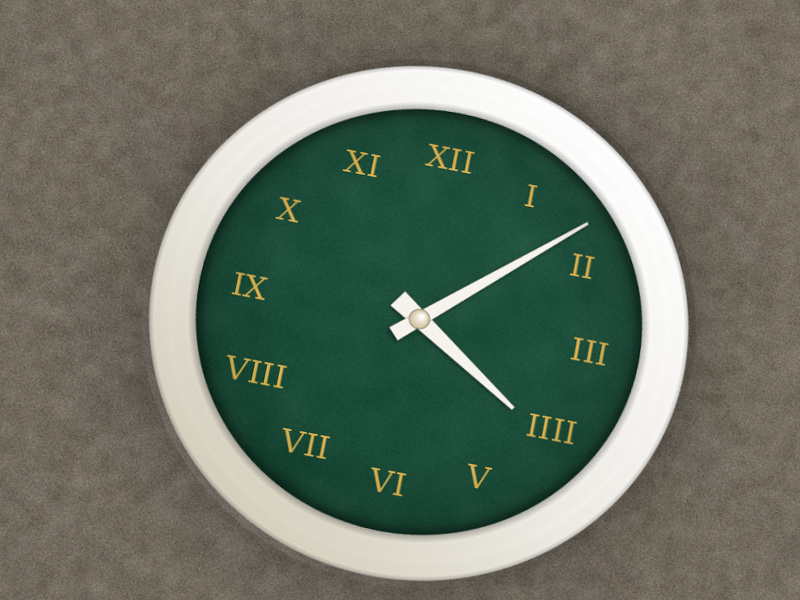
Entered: {"hour": 4, "minute": 8}
